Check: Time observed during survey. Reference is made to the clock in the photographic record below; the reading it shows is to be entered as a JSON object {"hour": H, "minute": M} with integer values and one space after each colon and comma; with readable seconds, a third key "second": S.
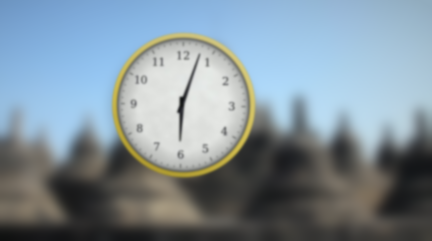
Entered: {"hour": 6, "minute": 3}
